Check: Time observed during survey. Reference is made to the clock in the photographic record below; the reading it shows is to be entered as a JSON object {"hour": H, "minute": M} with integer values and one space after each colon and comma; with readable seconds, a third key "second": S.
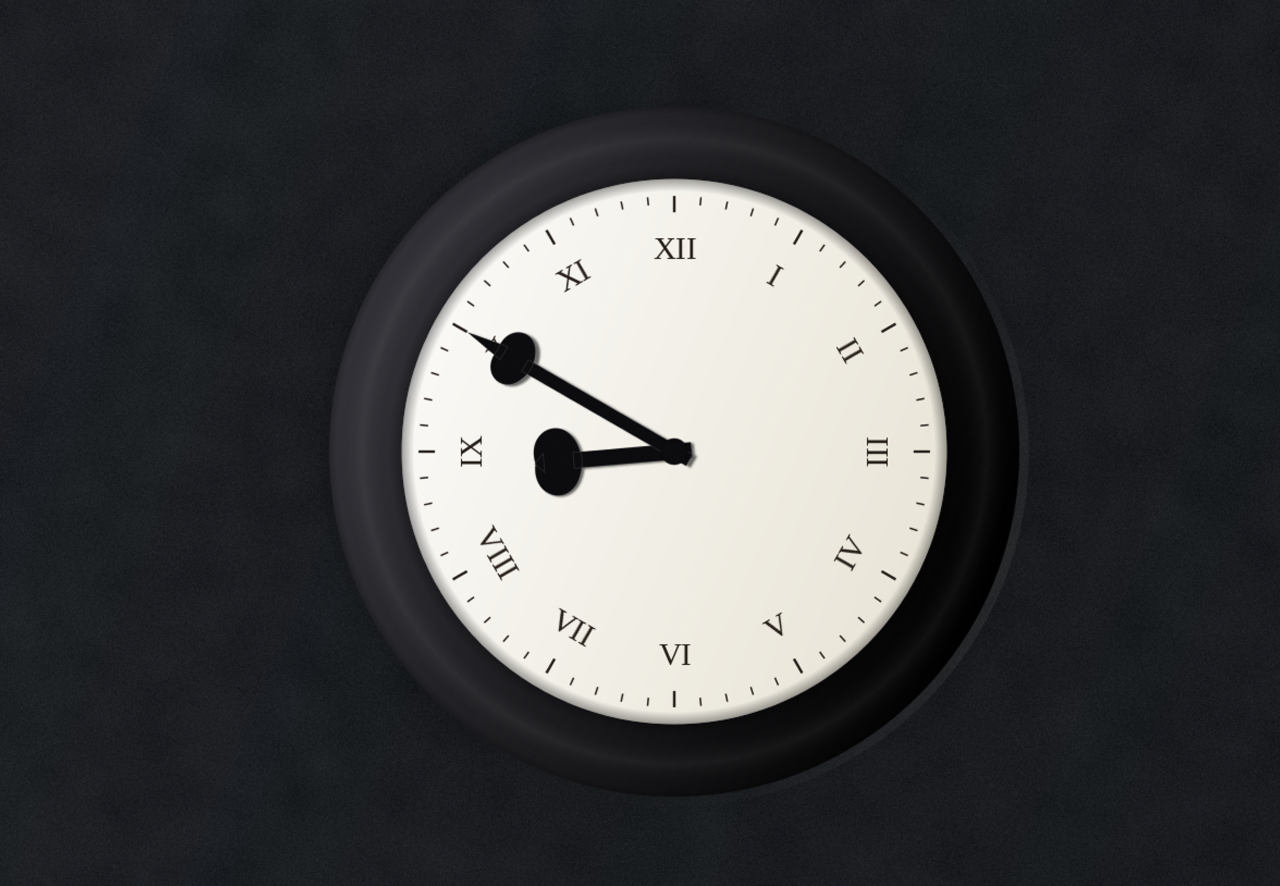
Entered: {"hour": 8, "minute": 50}
